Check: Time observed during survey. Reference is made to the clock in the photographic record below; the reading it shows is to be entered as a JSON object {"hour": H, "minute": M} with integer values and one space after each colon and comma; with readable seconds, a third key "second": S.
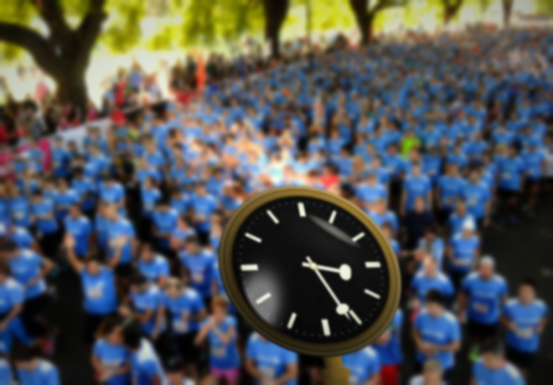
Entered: {"hour": 3, "minute": 26}
